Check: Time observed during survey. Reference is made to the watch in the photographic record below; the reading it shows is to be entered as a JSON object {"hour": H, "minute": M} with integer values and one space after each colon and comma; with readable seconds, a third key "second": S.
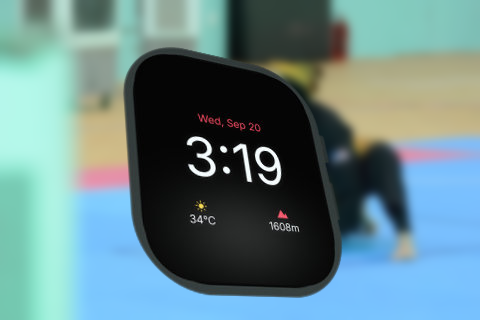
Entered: {"hour": 3, "minute": 19}
